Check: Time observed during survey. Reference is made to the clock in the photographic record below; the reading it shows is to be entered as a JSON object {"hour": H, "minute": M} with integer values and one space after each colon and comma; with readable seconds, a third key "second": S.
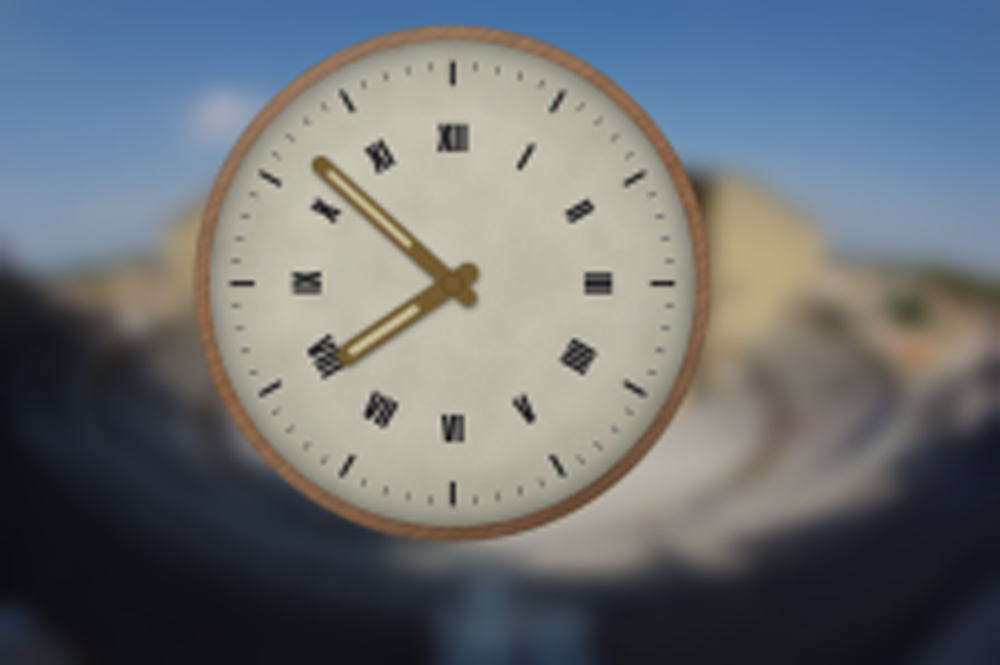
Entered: {"hour": 7, "minute": 52}
